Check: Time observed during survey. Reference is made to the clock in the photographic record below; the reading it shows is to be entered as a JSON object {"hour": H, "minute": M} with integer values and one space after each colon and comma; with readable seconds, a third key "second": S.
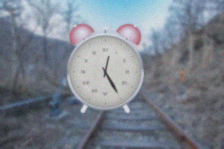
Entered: {"hour": 12, "minute": 25}
